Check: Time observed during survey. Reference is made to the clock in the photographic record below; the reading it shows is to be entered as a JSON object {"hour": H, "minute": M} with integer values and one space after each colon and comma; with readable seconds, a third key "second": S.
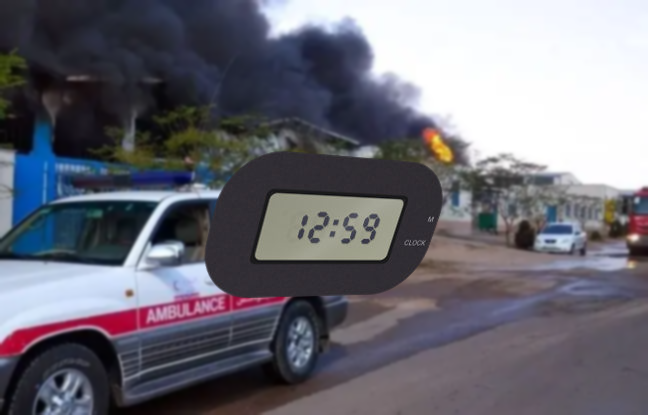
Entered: {"hour": 12, "minute": 59}
